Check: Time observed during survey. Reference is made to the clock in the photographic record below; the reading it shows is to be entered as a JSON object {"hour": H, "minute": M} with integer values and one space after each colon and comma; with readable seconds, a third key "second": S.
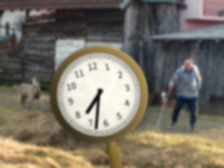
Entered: {"hour": 7, "minute": 33}
